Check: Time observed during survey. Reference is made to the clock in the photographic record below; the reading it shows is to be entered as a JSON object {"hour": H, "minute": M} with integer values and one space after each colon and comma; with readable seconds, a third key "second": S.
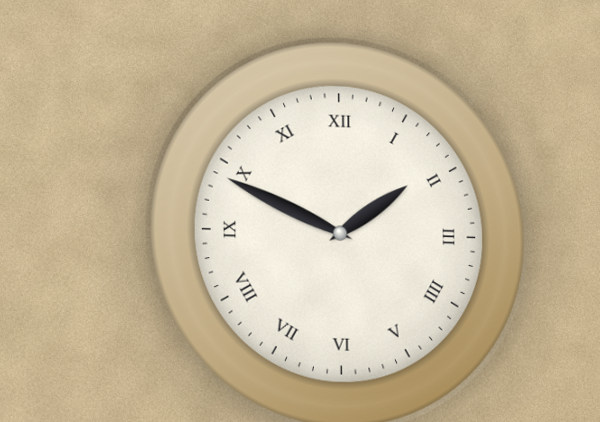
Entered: {"hour": 1, "minute": 49}
